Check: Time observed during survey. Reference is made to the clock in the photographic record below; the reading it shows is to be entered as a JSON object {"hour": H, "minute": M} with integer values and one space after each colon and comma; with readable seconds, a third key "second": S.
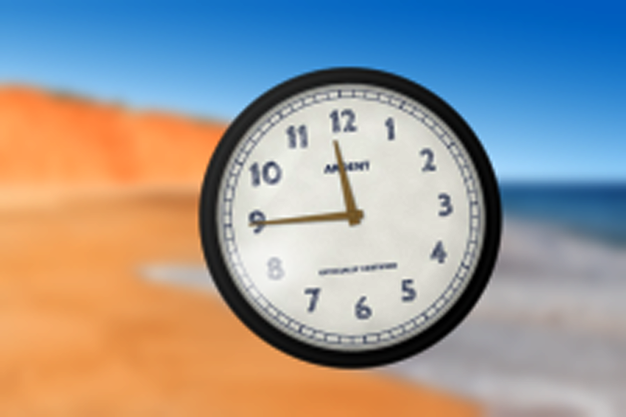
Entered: {"hour": 11, "minute": 45}
